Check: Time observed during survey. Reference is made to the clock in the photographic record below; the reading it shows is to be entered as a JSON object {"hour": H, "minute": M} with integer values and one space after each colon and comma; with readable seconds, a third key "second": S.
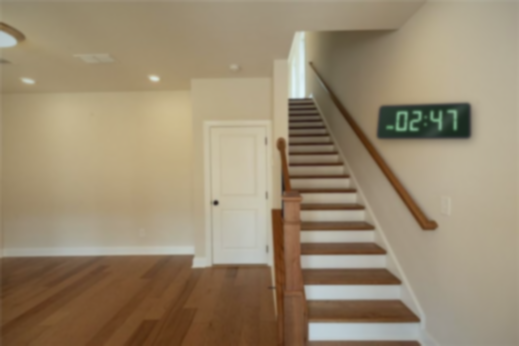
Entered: {"hour": 2, "minute": 47}
